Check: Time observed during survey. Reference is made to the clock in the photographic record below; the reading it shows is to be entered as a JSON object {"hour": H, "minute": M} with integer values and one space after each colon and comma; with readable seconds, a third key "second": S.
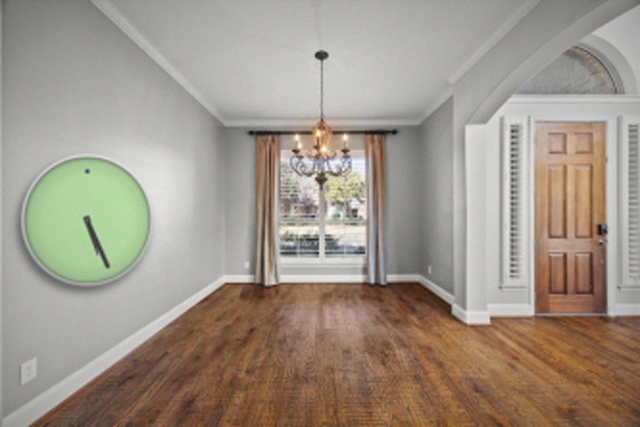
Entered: {"hour": 5, "minute": 26}
